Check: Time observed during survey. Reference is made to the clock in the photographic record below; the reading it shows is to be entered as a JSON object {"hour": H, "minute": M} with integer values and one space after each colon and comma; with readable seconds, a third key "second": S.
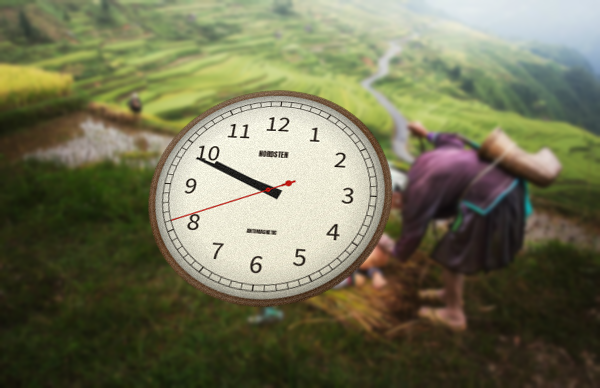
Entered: {"hour": 9, "minute": 48, "second": 41}
